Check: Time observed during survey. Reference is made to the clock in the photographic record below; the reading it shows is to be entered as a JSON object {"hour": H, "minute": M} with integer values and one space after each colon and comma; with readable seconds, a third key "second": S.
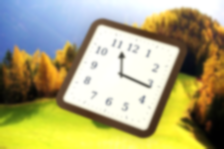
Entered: {"hour": 11, "minute": 16}
